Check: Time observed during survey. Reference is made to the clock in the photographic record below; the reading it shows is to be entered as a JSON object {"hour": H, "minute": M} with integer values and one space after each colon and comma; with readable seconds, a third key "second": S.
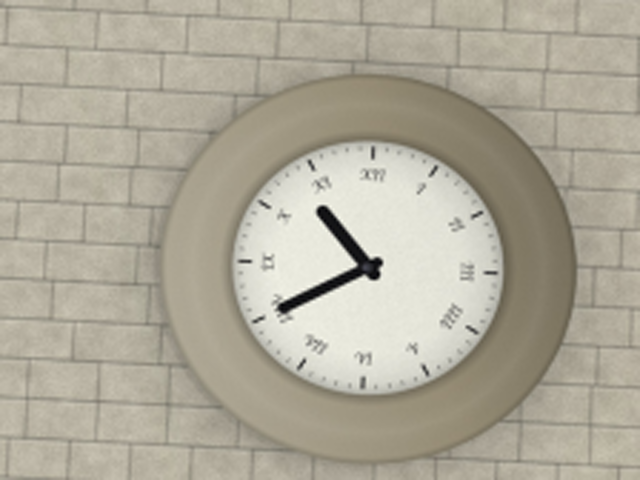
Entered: {"hour": 10, "minute": 40}
